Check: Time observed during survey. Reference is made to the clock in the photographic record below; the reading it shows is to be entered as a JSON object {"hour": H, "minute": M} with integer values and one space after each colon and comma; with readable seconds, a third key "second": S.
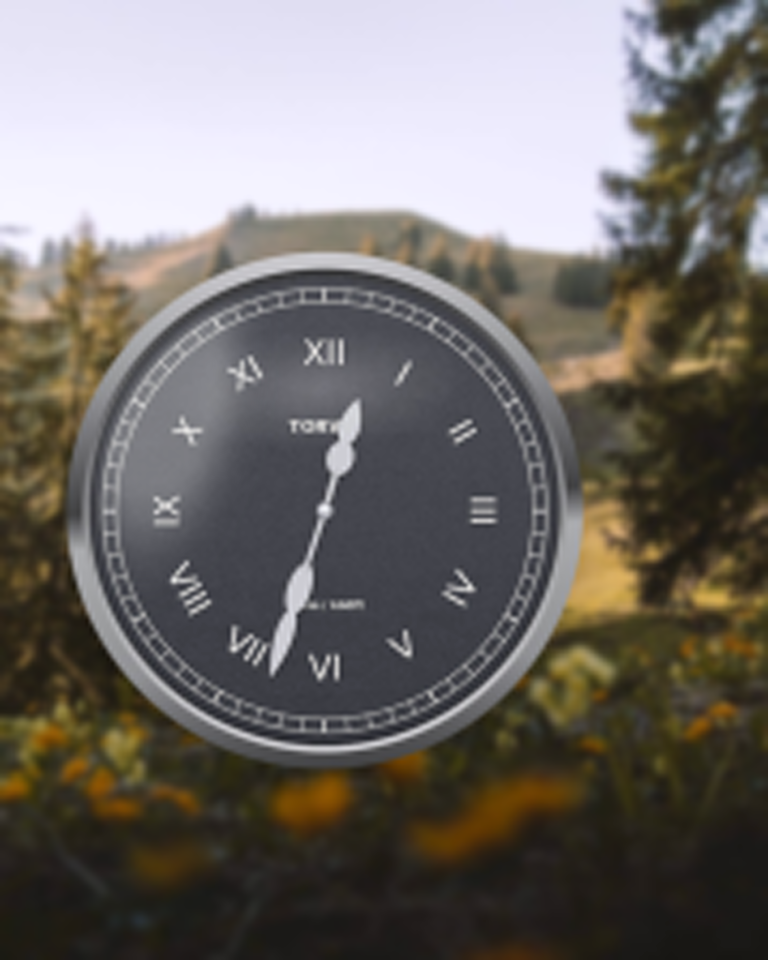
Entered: {"hour": 12, "minute": 33}
